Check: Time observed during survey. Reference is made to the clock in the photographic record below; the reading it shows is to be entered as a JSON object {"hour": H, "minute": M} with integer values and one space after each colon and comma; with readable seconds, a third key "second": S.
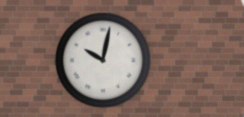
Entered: {"hour": 10, "minute": 2}
